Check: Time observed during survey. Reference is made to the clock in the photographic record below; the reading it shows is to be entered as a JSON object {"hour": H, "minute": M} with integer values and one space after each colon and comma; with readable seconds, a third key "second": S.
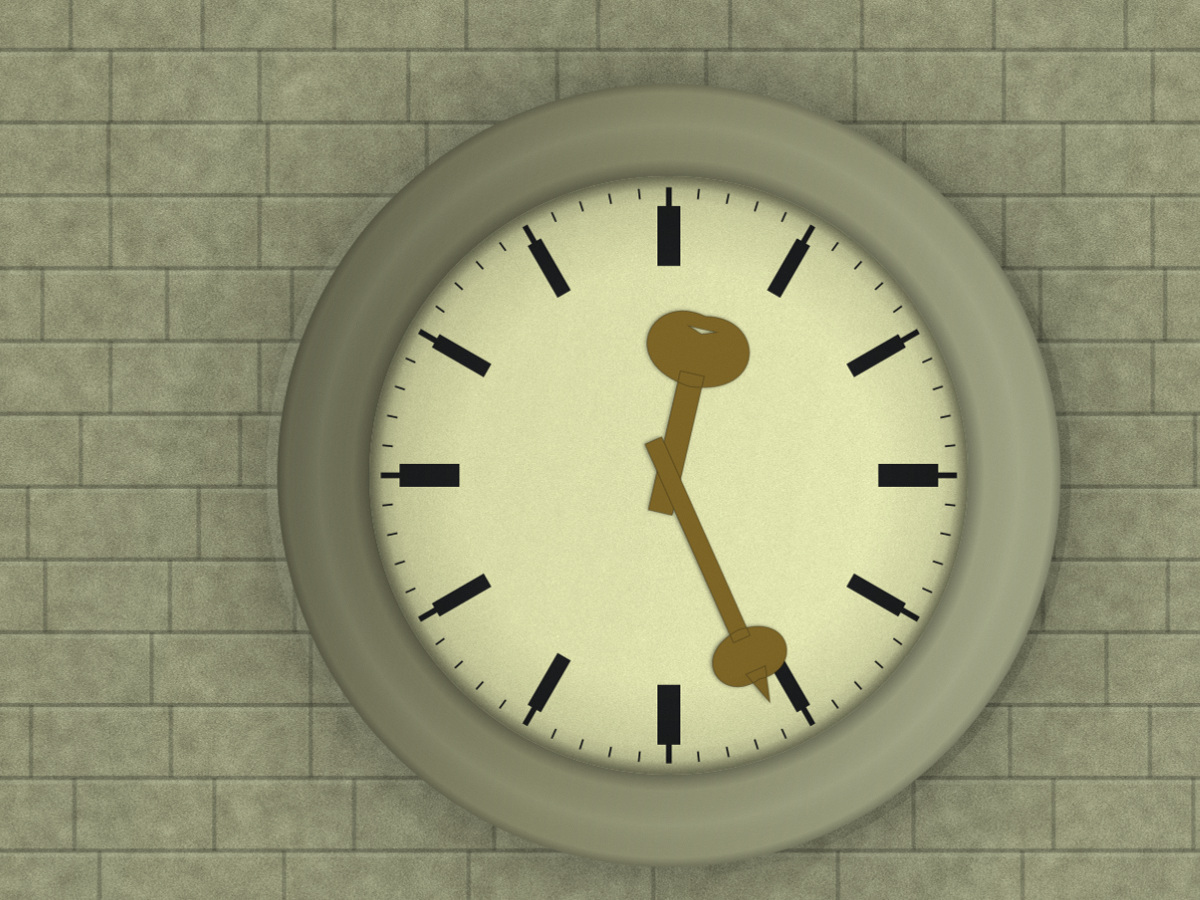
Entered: {"hour": 12, "minute": 26}
